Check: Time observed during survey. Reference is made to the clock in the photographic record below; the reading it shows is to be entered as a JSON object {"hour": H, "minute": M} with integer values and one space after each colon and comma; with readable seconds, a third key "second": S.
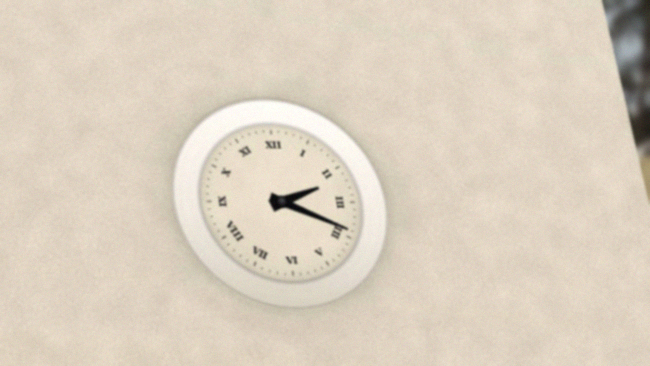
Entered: {"hour": 2, "minute": 19}
